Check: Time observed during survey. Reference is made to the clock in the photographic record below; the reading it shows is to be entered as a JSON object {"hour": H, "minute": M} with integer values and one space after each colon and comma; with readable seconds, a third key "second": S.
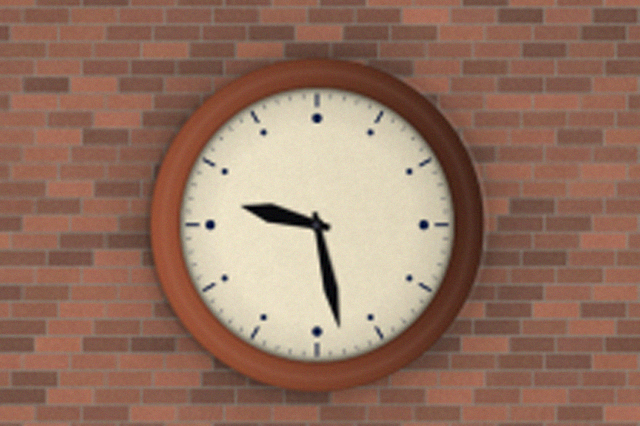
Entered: {"hour": 9, "minute": 28}
